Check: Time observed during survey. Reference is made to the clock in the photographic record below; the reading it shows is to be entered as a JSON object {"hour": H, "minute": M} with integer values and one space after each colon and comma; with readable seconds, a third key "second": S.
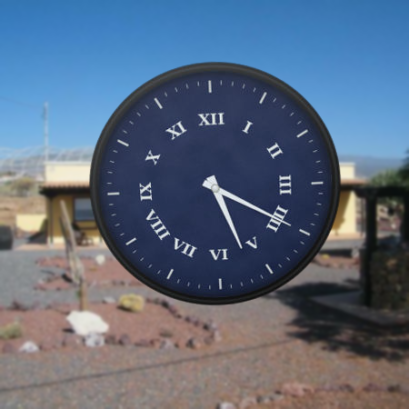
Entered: {"hour": 5, "minute": 20}
